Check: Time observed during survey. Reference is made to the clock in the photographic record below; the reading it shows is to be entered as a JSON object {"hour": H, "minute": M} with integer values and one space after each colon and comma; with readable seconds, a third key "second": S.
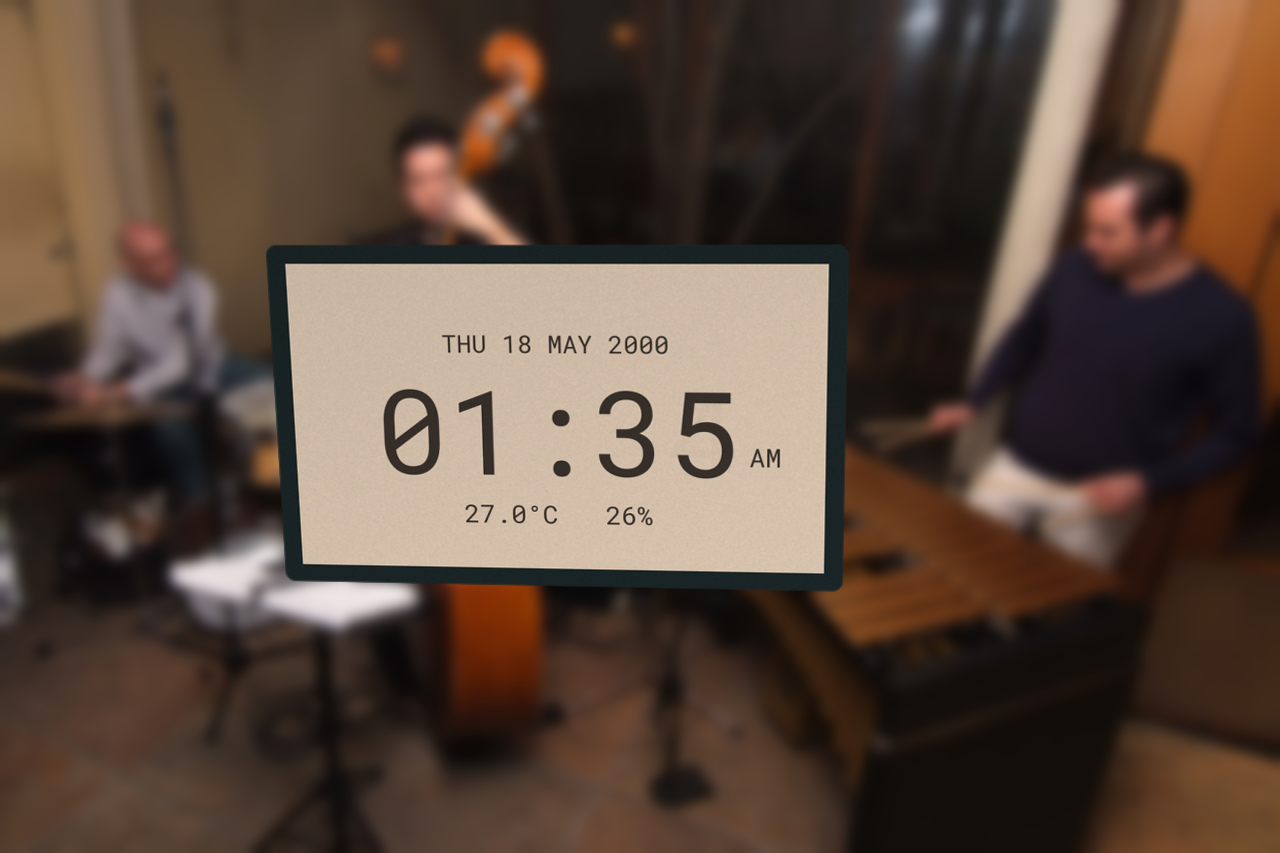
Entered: {"hour": 1, "minute": 35}
